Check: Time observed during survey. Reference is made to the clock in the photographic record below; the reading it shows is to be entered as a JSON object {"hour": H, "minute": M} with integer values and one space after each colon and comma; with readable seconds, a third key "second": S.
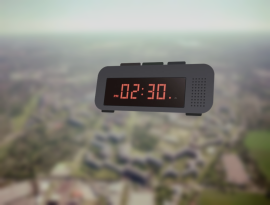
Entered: {"hour": 2, "minute": 30}
